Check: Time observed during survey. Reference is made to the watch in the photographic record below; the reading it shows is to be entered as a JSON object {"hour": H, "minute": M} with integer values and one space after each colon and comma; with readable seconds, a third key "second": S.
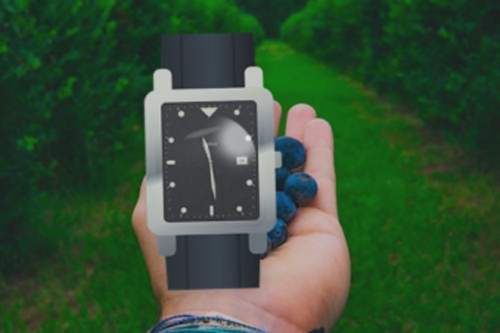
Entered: {"hour": 11, "minute": 29}
